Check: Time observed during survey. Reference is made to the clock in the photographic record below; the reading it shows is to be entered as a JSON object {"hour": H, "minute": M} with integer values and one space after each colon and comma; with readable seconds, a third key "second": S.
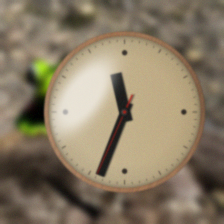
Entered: {"hour": 11, "minute": 33, "second": 34}
